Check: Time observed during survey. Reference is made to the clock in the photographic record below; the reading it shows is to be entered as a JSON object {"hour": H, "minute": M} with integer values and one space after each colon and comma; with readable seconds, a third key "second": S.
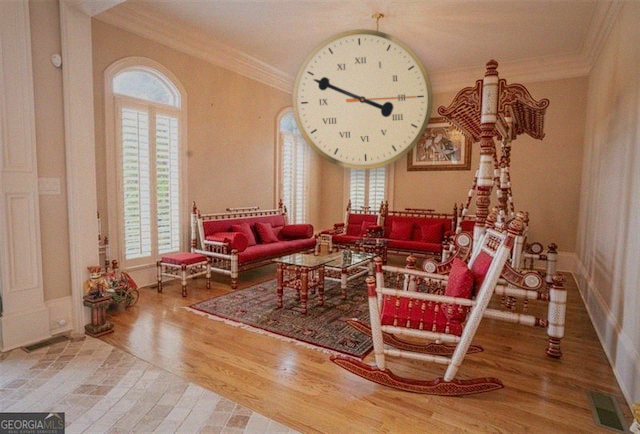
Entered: {"hour": 3, "minute": 49, "second": 15}
